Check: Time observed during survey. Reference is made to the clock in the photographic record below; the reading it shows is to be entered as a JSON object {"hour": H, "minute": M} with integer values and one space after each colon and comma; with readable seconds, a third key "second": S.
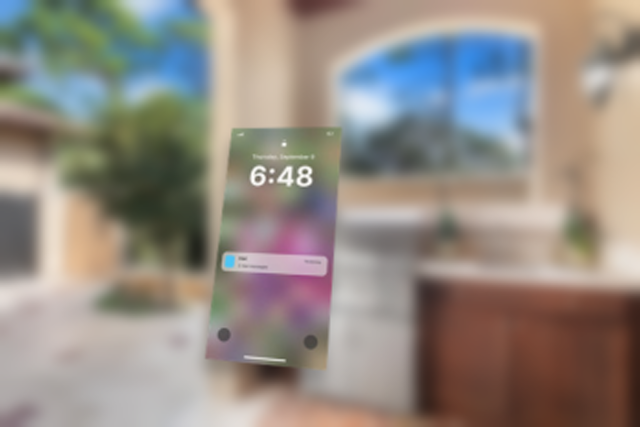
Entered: {"hour": 6, "minute": 48}
